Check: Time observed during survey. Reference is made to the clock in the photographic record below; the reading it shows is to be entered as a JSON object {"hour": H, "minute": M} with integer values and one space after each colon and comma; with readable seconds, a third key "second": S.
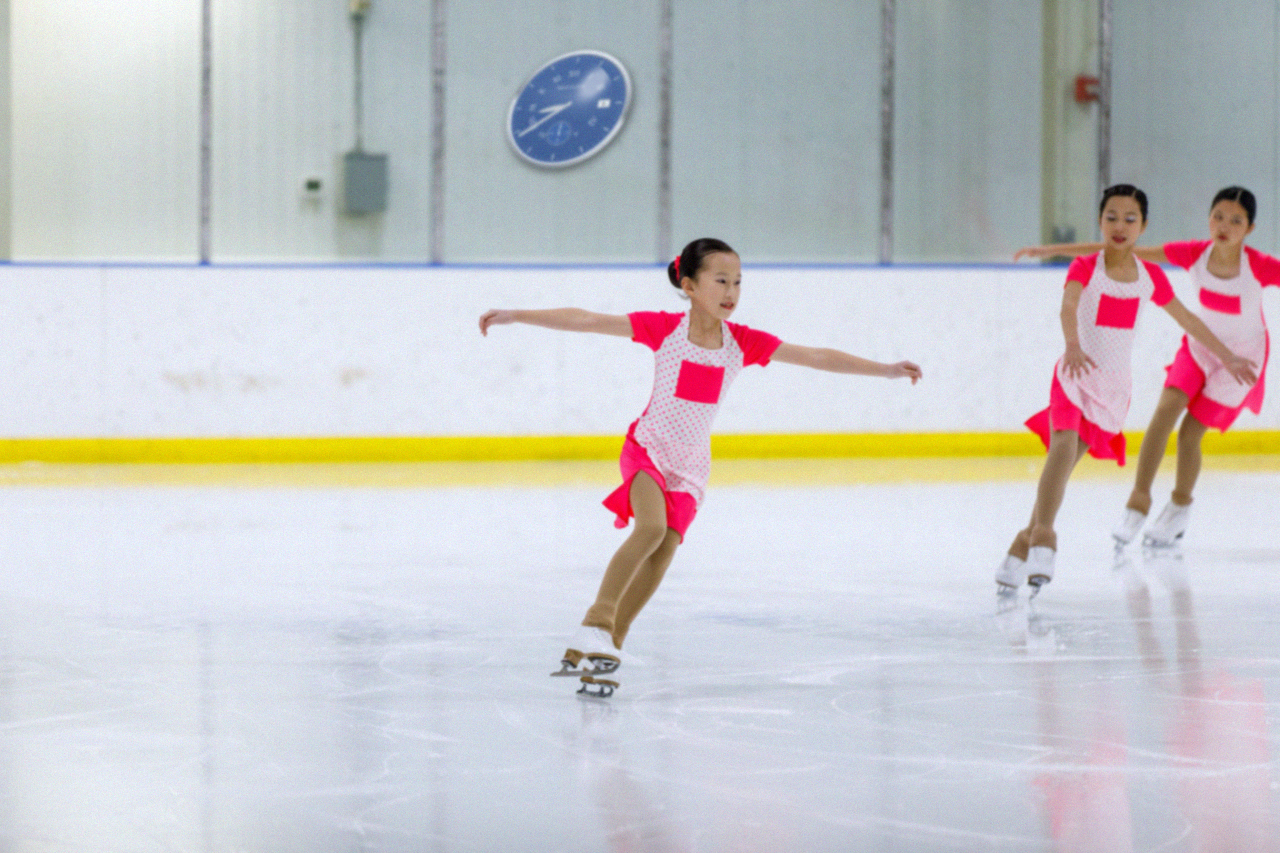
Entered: {"hour": 8, "minute": 39}
